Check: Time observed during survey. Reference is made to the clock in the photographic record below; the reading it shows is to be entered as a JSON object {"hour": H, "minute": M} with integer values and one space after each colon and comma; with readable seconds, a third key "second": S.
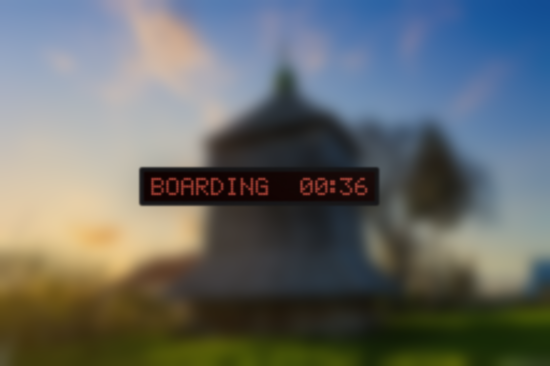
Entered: {"hour": 0, "minute": 36}
